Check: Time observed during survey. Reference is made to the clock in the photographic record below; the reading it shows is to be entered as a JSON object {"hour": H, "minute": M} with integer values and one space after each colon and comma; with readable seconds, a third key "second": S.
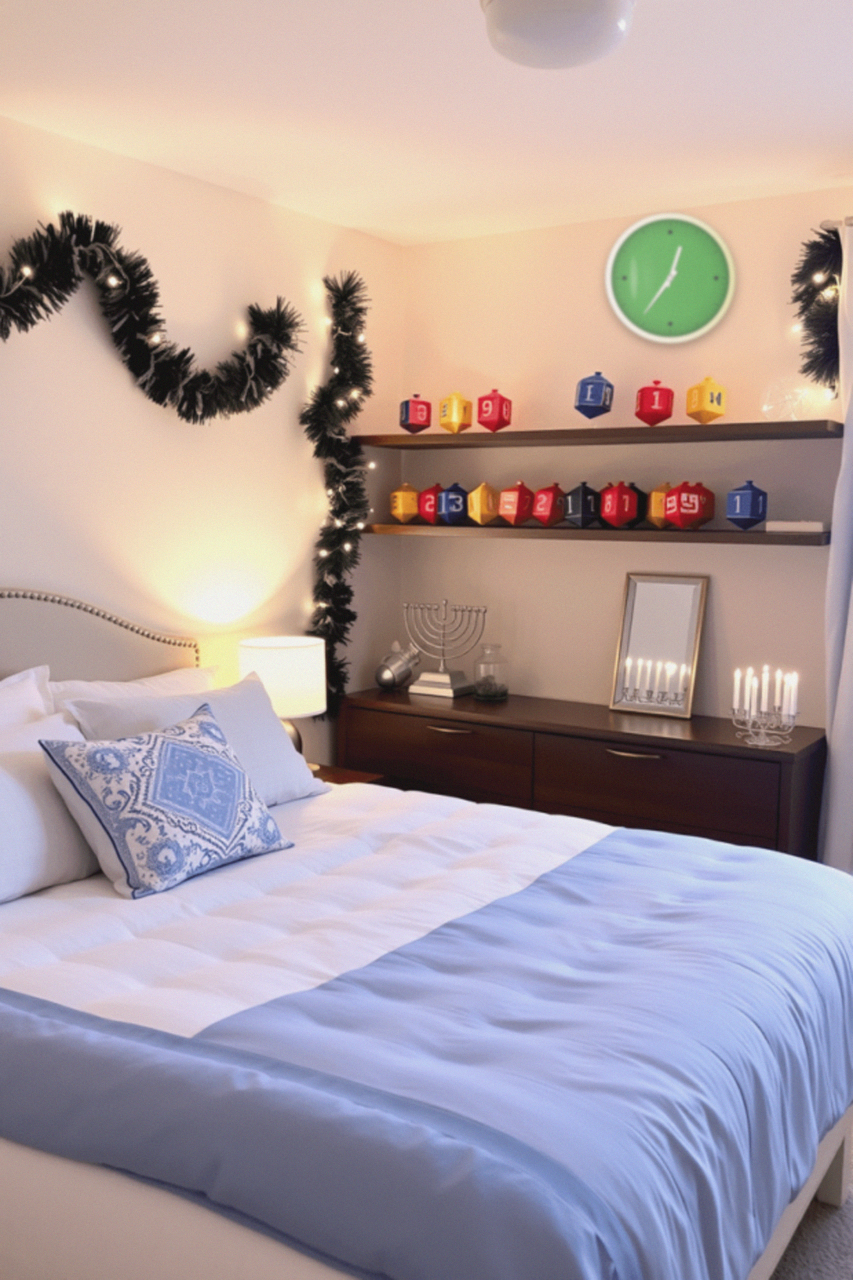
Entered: {"hour": 12, "minute": 36}
